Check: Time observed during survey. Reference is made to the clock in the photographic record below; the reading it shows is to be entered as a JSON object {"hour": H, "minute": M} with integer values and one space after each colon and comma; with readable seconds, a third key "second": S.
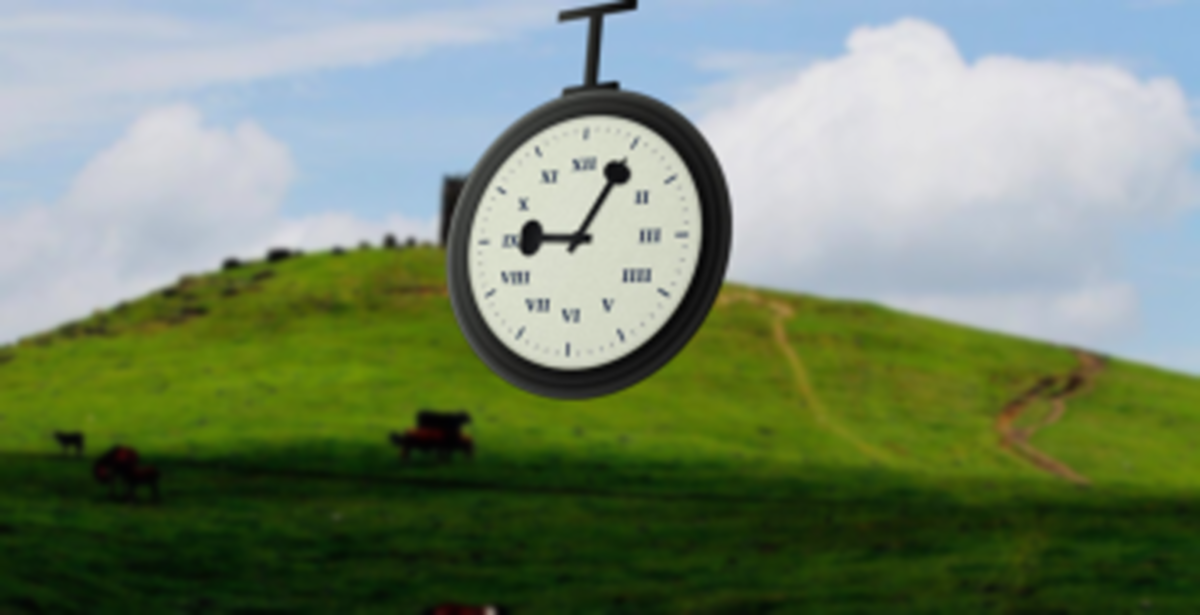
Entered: {"hour": 9, "minute": 5}
